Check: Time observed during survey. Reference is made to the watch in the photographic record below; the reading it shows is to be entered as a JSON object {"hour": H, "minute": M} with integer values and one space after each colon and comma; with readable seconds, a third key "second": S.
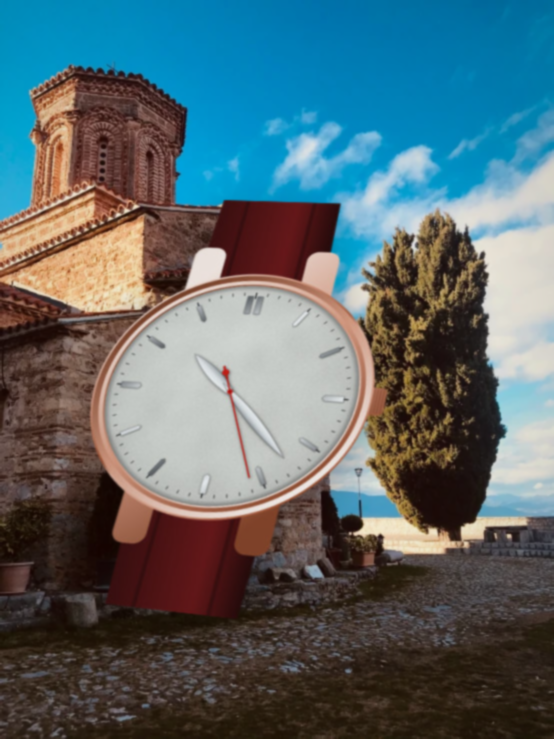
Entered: {"hour": 10, "minute": 22, "second": 26}
